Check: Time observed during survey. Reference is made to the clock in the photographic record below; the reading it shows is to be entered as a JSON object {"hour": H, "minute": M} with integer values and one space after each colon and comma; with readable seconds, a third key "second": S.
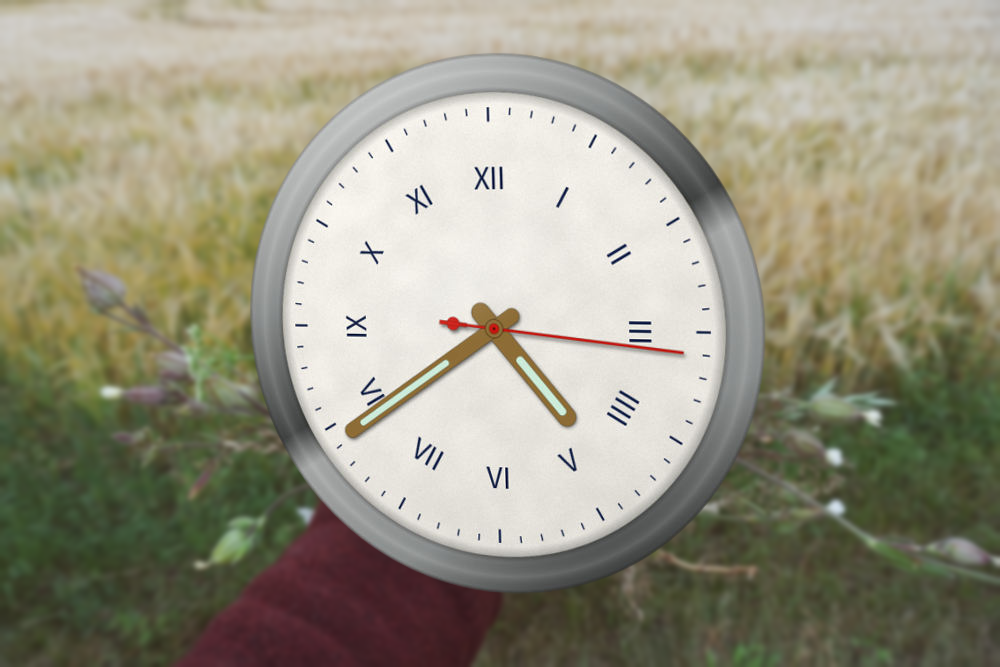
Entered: {"hour": 4, "minute": 39, "second": 16}
